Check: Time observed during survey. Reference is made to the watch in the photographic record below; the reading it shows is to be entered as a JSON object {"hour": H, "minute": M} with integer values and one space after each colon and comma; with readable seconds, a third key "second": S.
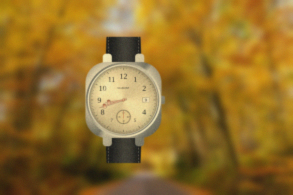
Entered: {"hour": 8, "minute": 42}
